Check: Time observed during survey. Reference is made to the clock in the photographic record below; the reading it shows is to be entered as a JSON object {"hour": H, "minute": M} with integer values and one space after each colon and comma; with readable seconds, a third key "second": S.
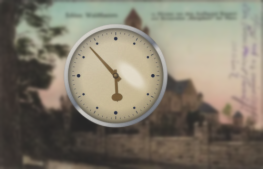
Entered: {"hour": 5, "minute": 53}
